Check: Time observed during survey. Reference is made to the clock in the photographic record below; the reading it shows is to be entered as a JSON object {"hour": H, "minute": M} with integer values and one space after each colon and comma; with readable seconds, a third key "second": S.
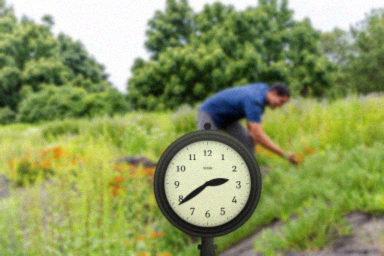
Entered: {"hour": 2, "minute": 39}
